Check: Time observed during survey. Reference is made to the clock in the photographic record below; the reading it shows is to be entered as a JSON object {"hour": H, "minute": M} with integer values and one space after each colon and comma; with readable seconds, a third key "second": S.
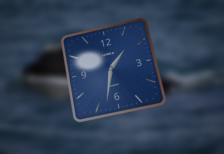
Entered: {"hour": 1, "minute": 33}
